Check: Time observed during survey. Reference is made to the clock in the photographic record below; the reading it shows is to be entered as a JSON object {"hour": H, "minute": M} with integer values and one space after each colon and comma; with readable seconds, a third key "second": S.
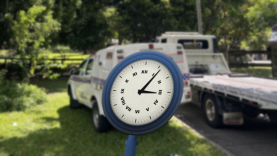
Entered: {"hour": 3, "minute": 6}
